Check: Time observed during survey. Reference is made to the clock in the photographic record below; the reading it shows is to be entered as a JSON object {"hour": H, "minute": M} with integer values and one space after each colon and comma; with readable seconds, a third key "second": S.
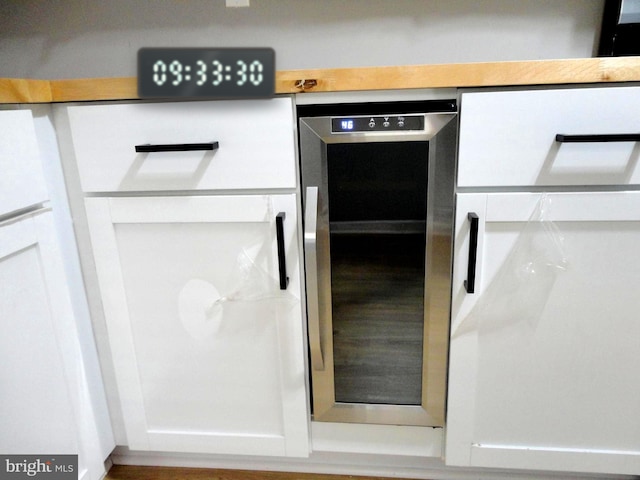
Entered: {"hour": 9, "minute": 33, "second": 30}
